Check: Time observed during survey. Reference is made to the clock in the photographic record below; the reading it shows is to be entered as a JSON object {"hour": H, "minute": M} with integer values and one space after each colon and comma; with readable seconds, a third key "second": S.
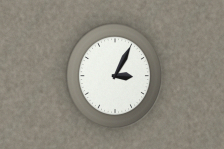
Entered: {"hour": 3, "minute": 5}
